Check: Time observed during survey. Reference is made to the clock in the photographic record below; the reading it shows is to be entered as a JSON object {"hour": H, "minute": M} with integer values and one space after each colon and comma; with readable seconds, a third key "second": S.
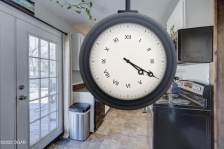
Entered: {"hour": 4, "minute": 20}
